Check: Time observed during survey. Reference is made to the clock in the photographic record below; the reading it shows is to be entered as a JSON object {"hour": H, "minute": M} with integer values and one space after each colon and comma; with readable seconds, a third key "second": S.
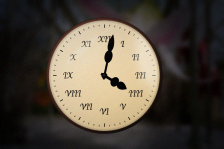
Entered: {"hour": 4, "minute": 2}
